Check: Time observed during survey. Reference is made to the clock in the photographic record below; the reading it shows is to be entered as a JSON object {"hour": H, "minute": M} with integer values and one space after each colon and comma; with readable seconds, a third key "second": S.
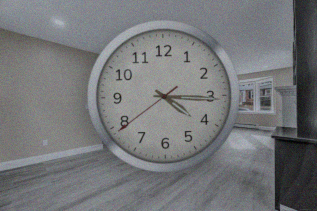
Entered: {"hour": 4, "minute": 15, "second": 39}
